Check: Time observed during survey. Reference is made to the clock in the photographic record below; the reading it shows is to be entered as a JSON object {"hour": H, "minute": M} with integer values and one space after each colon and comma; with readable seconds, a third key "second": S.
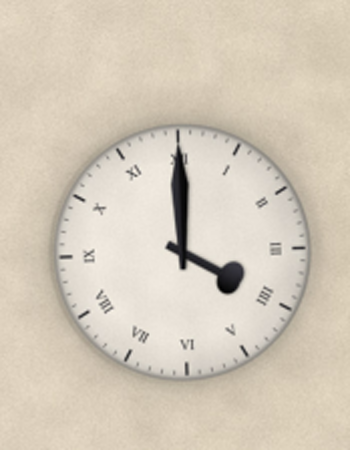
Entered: {"hour": 4, "minute": 0}
